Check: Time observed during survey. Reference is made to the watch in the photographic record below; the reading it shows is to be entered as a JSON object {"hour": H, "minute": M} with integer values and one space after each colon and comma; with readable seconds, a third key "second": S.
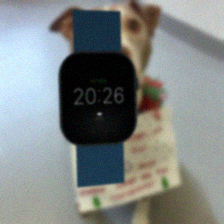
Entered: {"hour": 20, "minute": 26}
